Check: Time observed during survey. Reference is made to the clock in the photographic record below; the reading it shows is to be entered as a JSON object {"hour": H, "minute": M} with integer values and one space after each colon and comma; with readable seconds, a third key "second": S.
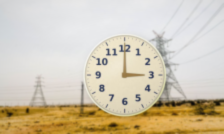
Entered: {"hour": 3, "minute": 0}
